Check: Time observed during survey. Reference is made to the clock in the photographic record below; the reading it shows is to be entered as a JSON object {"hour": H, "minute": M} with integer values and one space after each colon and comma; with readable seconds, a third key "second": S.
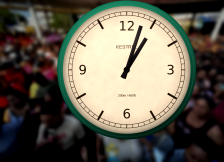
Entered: {"hour": 1, "minute": 3}
